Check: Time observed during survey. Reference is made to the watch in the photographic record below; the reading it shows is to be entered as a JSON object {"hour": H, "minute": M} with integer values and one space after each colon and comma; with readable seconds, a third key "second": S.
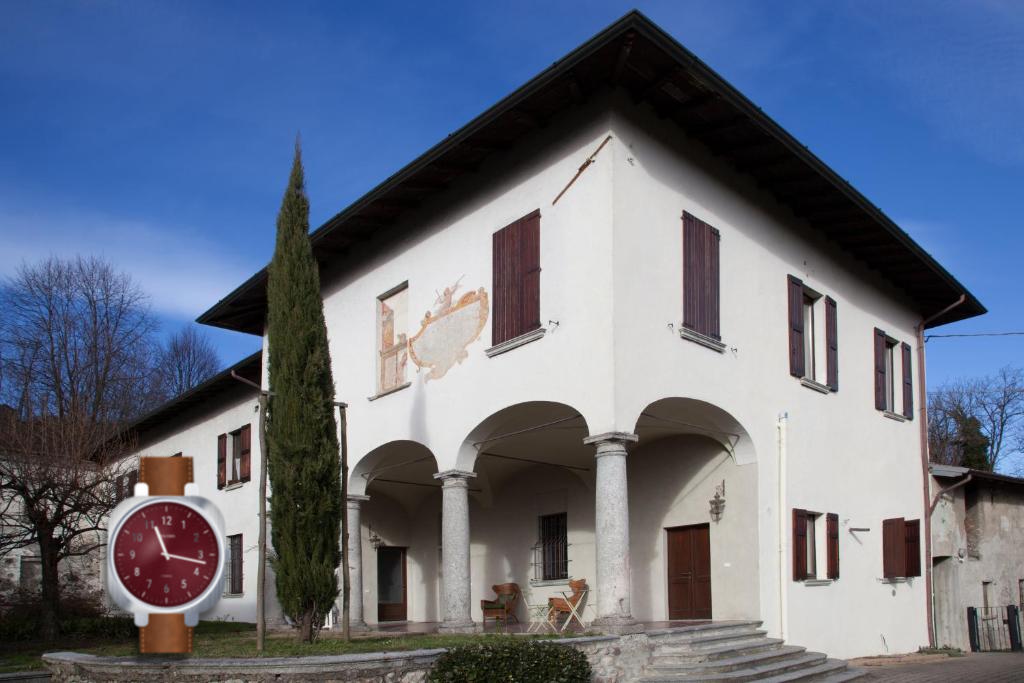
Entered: {"hour": 11, "minute": 17}
